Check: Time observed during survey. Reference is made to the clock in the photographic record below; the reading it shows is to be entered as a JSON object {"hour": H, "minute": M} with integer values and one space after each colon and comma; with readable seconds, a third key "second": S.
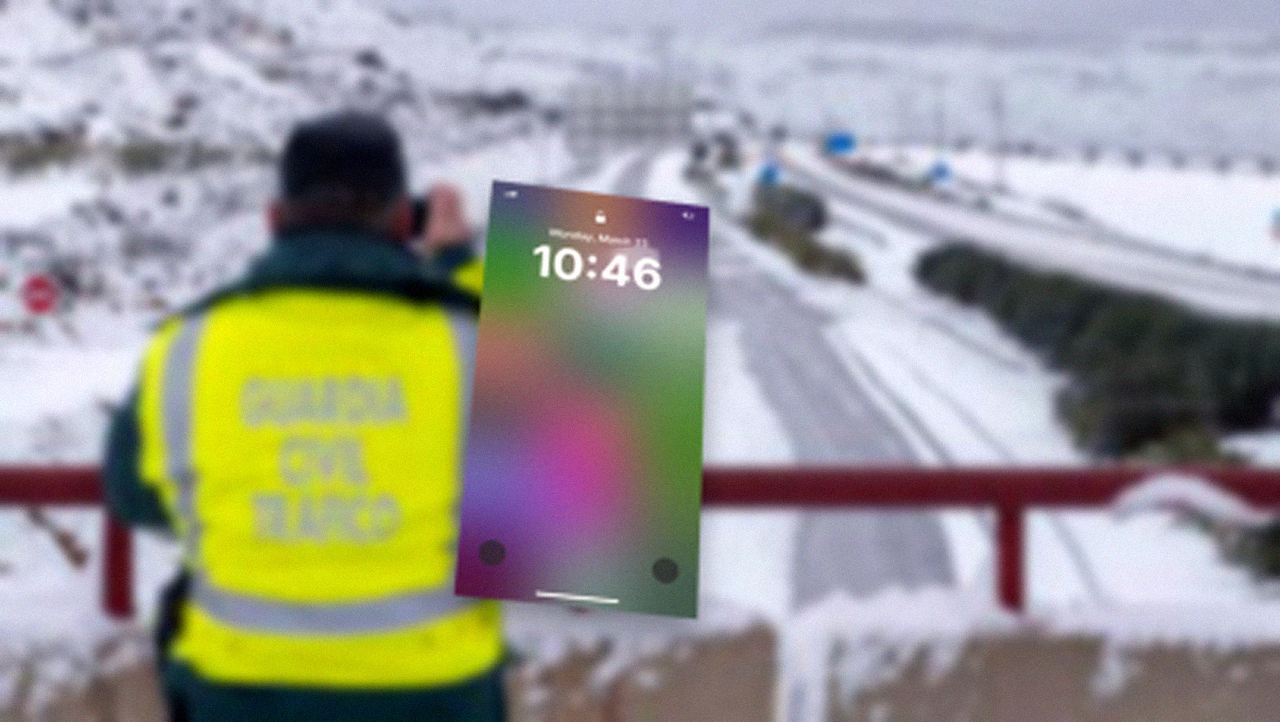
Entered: {"hour": 10, "minute": 46}
